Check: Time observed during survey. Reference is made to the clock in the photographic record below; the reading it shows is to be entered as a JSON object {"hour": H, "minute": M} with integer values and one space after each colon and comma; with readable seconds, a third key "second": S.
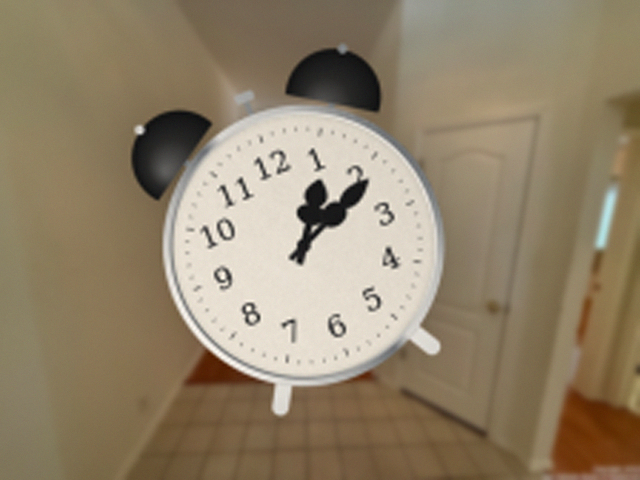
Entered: {"hour": 1, "minute": 11}
